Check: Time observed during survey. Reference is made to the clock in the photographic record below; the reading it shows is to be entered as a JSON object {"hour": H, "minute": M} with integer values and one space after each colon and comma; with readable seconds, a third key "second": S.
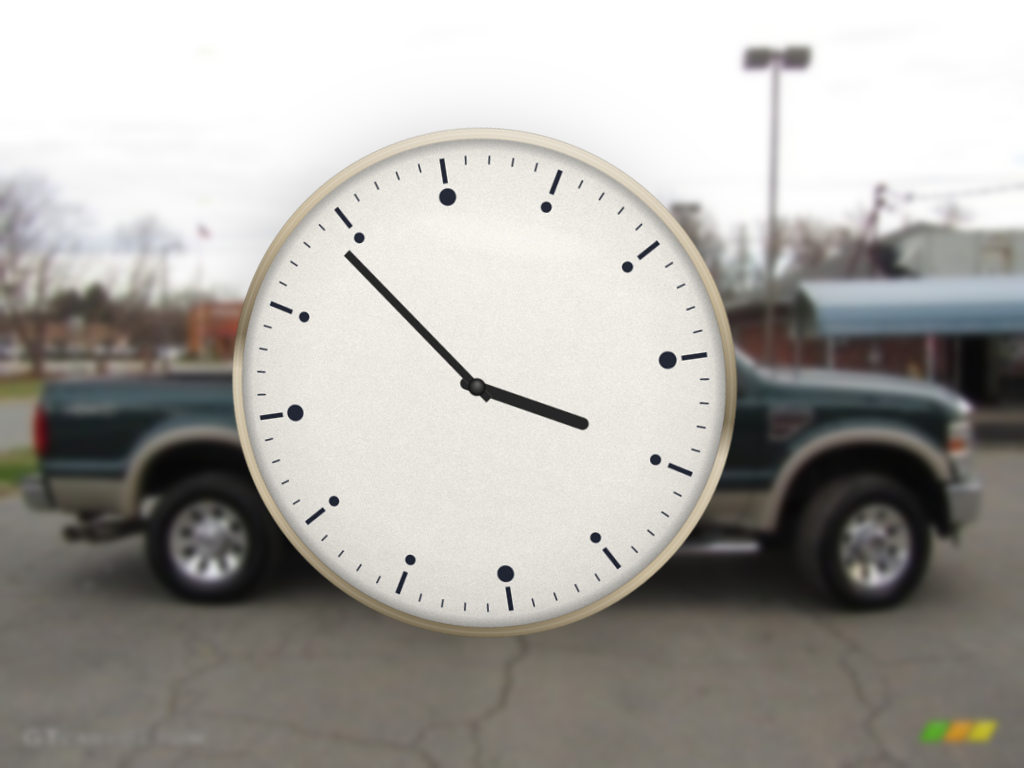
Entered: {"hour": 3, "minute": 54}
